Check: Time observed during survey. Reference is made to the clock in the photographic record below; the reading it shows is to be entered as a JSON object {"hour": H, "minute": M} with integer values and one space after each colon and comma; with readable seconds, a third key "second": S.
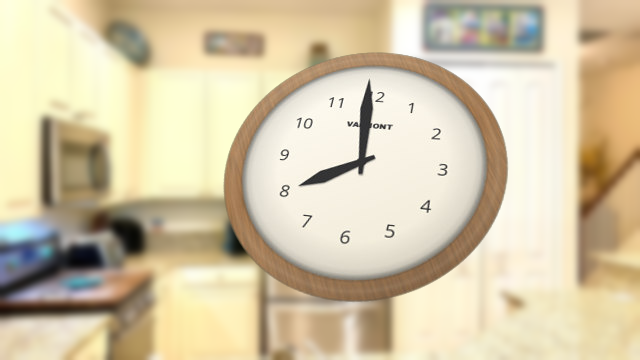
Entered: {"hour": 7, "minute": 59}
